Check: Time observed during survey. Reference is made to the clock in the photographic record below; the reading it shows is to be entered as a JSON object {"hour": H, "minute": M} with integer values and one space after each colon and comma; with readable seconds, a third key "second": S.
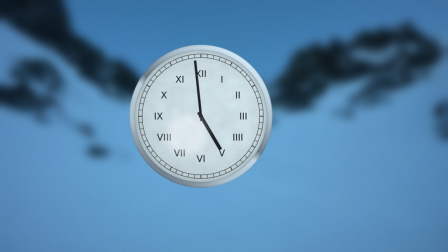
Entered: {"hour": 4, "minute": 59}
